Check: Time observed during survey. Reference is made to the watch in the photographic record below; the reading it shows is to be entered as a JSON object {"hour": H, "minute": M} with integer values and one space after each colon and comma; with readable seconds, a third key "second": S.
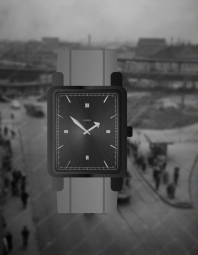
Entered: {"hour": 1, "minute": 52}
